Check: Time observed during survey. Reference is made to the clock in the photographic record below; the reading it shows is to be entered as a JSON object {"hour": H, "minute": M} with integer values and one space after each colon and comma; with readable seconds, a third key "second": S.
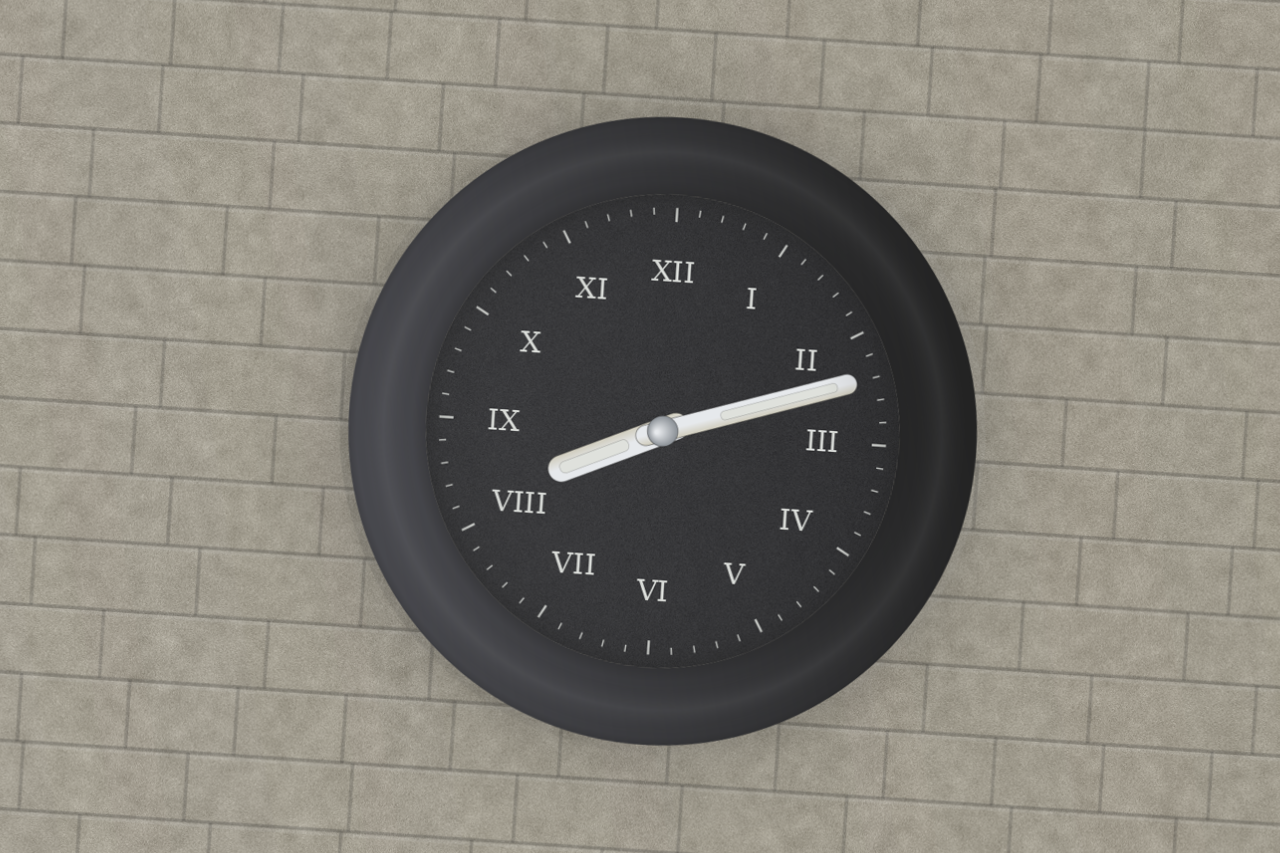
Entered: {"hour": 8, "minute": 12}
